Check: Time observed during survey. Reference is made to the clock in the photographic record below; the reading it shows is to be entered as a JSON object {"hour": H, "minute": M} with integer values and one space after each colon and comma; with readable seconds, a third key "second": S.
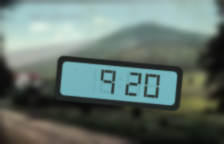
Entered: {"hour": 9, "minute": 20}
